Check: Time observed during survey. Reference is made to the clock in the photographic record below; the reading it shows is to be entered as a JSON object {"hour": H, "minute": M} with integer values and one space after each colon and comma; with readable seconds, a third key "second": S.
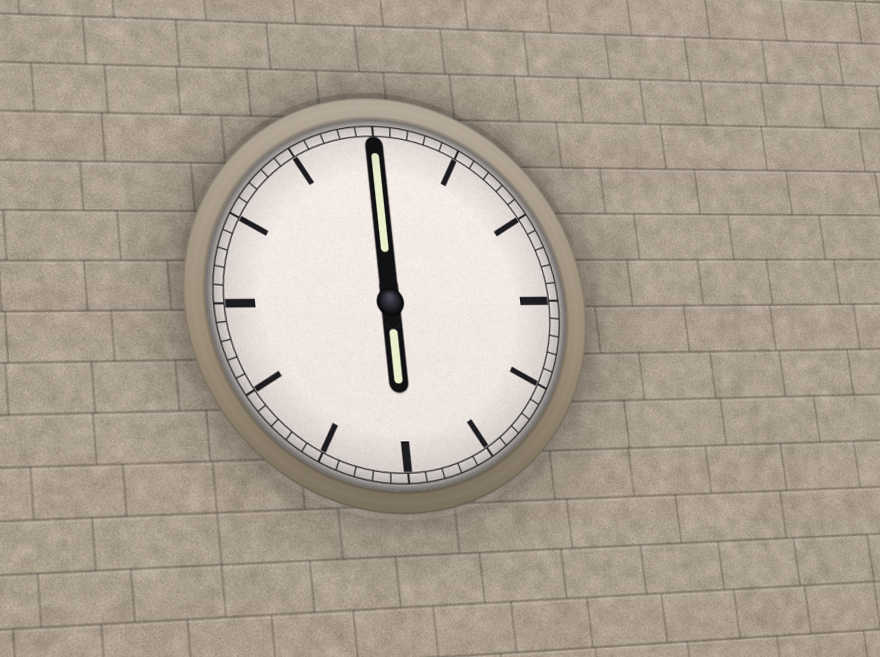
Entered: {"hour": 6, "minute": 0}
